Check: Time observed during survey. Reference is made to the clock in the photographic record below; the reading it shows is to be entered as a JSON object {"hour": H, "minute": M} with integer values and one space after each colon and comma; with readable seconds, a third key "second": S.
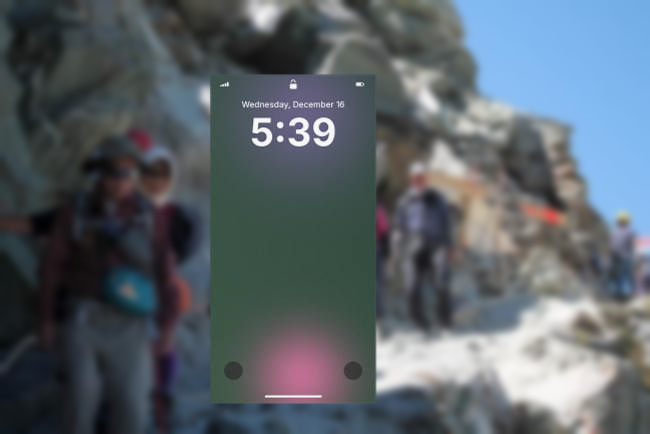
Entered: {"hour": 5, "minute": 39}
